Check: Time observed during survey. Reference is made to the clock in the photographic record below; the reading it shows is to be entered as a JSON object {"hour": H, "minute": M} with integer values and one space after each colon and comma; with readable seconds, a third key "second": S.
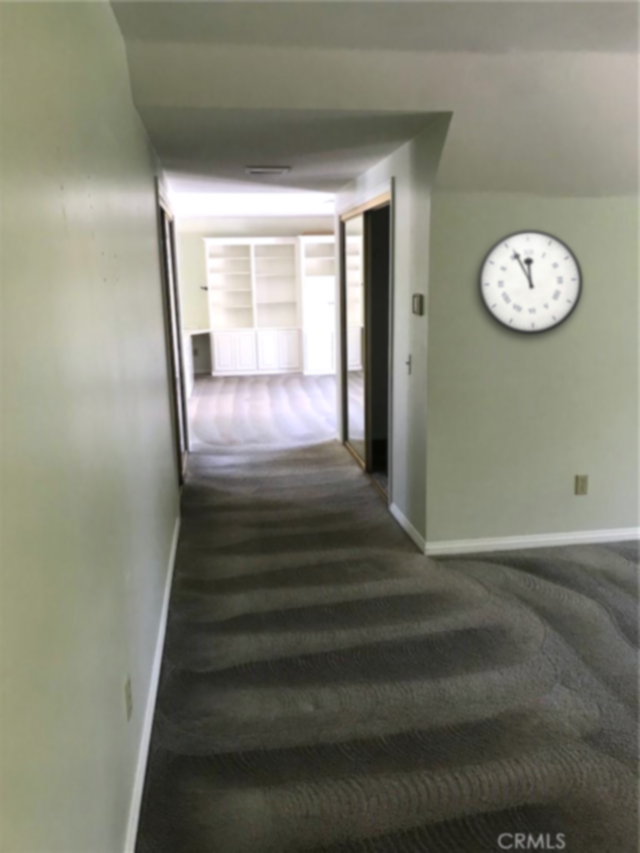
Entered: {"hour": 11, "minute": 56}
